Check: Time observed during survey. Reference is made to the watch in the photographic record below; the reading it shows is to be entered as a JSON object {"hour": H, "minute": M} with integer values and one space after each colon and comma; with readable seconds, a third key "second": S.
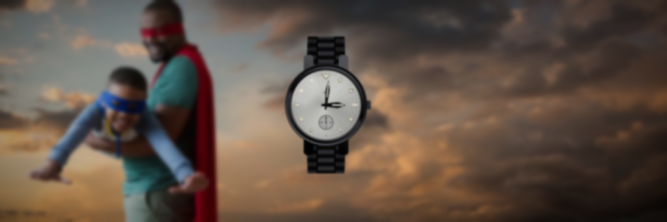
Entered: {"hour": 3, "minute": 1}
